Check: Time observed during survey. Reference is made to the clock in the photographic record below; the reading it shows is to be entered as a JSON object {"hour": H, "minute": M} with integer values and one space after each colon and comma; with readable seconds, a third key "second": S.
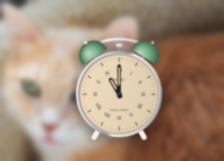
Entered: {"hour": 11, "minute": 0}
